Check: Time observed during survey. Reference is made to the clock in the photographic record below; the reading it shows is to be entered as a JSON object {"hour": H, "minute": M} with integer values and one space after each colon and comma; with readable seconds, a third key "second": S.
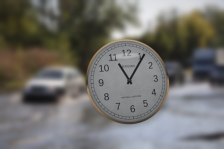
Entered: {"hour": 11, "minute": 6}
